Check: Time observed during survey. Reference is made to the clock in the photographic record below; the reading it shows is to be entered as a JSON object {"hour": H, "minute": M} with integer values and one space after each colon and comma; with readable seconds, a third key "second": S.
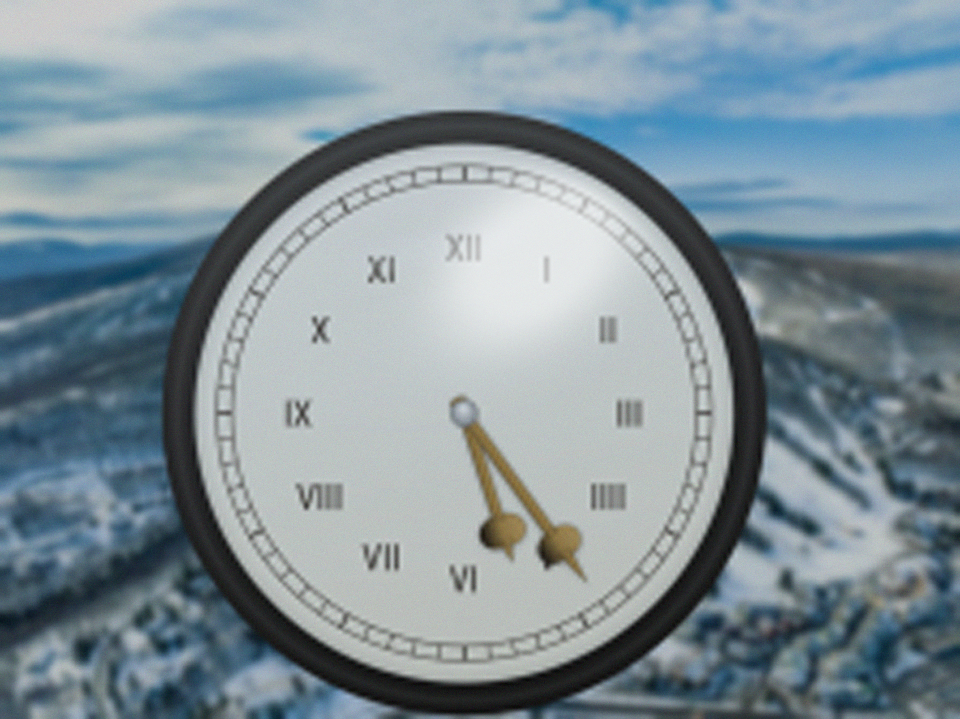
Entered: {"hour": 5, "minute": 24}
